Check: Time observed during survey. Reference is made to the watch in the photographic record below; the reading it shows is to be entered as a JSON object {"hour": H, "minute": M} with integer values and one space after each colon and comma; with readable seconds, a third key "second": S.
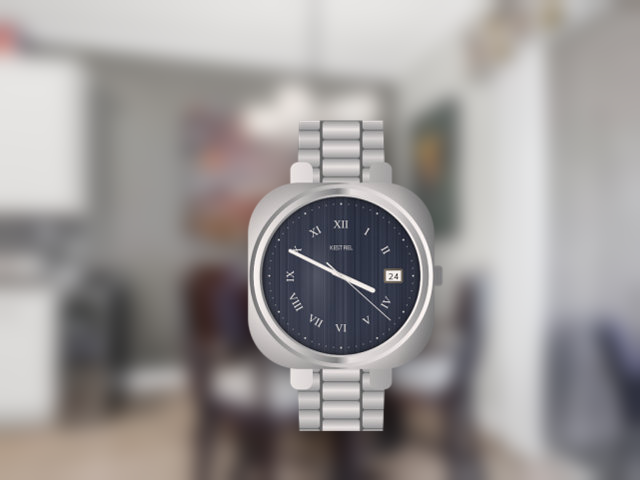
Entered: {"hour": 3, "minute": 49, "second": 22}
